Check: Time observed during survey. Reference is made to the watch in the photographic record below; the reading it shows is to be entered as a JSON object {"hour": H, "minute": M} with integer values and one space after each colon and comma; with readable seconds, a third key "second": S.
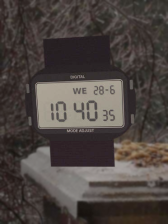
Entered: {"hour": 10, "minute": 40, "second": 35}
